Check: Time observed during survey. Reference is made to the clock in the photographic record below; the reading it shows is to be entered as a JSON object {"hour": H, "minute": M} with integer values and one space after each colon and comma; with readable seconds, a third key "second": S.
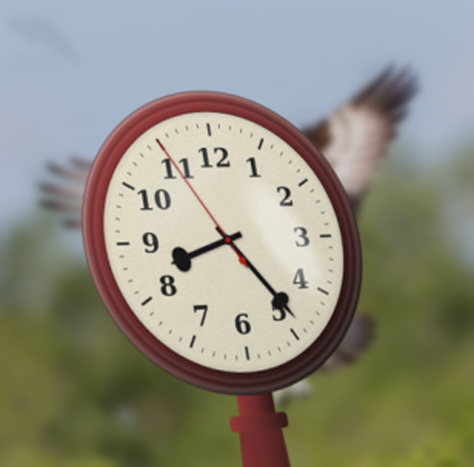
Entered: {"hour": 8, "minute": 23, "second": 55}
